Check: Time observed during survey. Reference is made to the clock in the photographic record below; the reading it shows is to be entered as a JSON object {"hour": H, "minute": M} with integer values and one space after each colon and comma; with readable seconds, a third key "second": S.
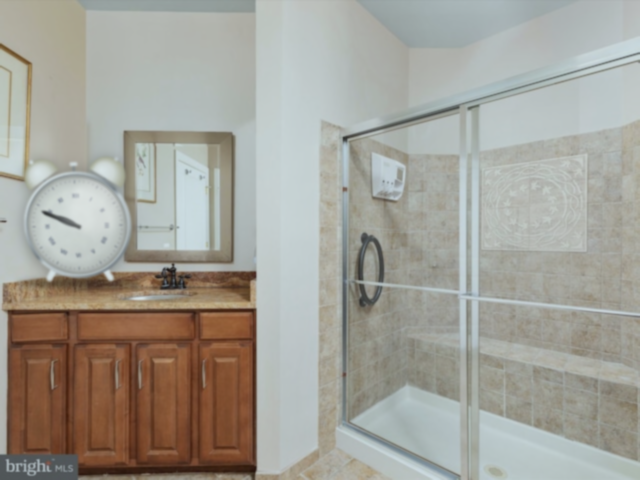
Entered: {"hour": 9, "minute": 49}
